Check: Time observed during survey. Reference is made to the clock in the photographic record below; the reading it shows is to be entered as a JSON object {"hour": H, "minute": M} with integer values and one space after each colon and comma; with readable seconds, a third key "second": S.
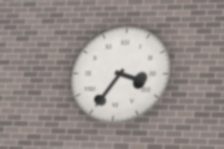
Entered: {"hour": 3, "minute": 35}
